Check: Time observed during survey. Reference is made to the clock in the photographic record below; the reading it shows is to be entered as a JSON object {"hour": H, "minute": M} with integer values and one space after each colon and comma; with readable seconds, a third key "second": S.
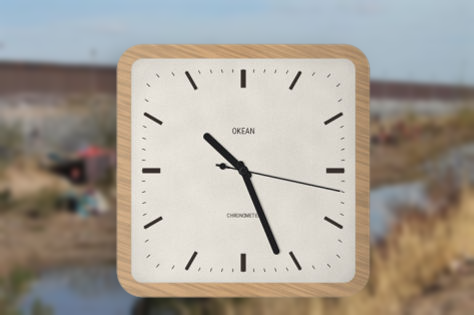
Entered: {"hour": 10, "minute": 26, "second": 17}
